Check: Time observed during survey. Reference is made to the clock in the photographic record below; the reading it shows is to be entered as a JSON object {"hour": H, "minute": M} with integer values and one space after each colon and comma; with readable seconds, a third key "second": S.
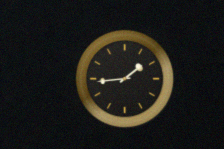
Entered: {"hour": 1, "minute": 44}
